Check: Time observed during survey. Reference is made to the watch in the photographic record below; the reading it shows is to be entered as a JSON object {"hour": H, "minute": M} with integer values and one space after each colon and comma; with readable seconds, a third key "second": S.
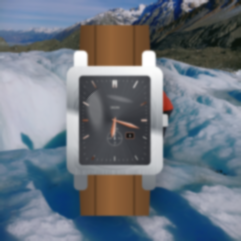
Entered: {"hour": 6, "minute": 18}
